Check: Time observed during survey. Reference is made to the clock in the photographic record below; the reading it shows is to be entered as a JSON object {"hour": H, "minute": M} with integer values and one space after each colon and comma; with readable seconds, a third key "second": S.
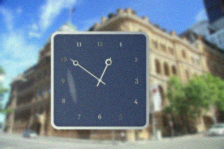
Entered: {"hour": 12, "minute": 51}
